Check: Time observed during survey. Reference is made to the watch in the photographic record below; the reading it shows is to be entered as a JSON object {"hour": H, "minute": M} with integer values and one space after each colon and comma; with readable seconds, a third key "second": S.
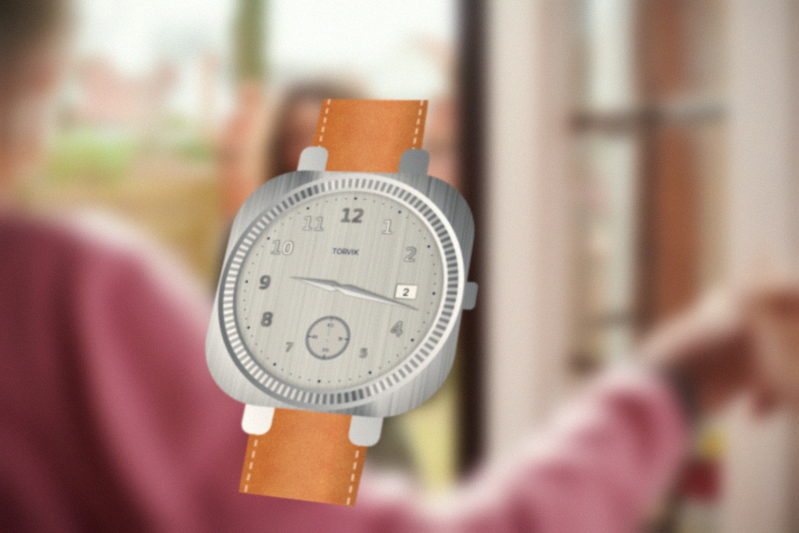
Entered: {"hour": 9, "minute": 17}
